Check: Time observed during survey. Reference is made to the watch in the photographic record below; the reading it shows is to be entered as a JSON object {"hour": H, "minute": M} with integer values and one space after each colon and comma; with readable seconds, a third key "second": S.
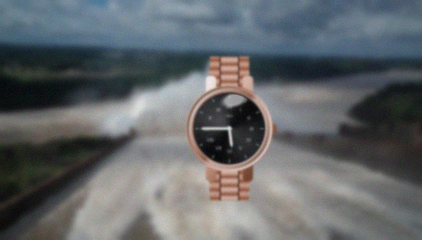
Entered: {"hour": 5, "minute": 45}
